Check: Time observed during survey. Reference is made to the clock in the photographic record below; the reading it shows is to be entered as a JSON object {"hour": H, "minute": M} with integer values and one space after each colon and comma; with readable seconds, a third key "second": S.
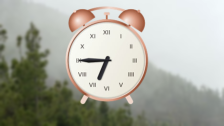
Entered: {"hour": 6, "minute": 45}
